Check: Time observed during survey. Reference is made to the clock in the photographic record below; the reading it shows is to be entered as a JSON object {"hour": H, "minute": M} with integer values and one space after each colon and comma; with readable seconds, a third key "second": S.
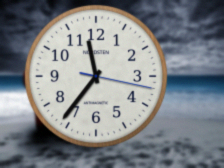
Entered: {"hour": 11, "minute": 36, "second": 17}
